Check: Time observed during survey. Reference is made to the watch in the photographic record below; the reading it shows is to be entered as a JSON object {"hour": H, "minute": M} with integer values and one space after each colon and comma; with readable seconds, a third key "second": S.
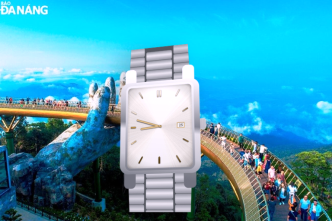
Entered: {"hour": 8, "minute": 48}
